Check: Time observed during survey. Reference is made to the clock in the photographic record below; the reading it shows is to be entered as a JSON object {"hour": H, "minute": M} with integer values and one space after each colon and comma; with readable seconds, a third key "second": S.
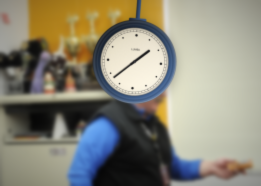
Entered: {"hour": 1, "minute": 38}
